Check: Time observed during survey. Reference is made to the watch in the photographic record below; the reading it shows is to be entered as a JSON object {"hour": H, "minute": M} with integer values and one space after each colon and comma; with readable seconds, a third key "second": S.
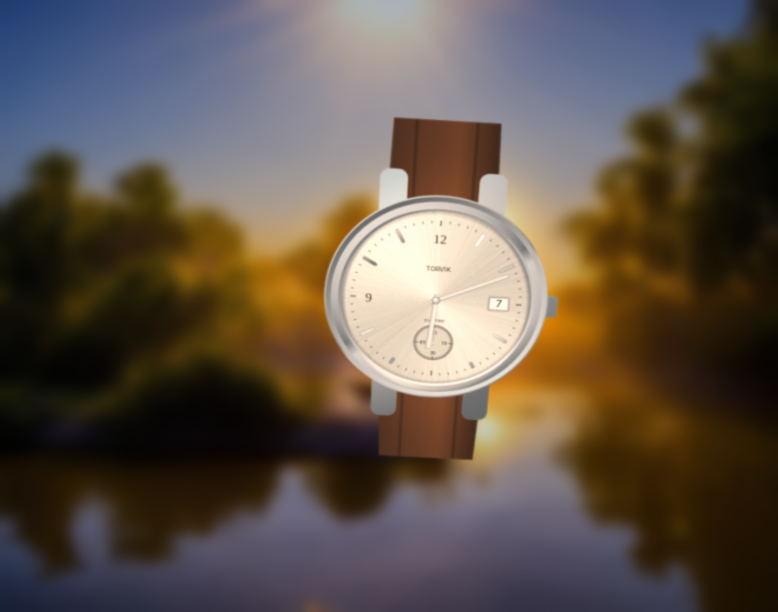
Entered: {"hour": 6, "minute": 11}
